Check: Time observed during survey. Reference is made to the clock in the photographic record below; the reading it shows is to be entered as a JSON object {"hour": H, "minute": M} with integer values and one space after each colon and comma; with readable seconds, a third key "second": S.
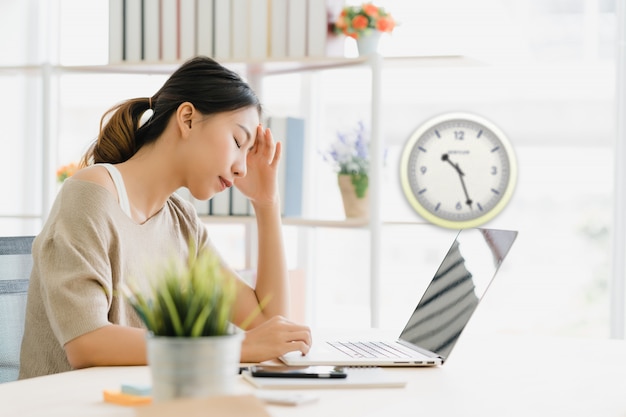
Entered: {"hour": 10, "minute": 27}
